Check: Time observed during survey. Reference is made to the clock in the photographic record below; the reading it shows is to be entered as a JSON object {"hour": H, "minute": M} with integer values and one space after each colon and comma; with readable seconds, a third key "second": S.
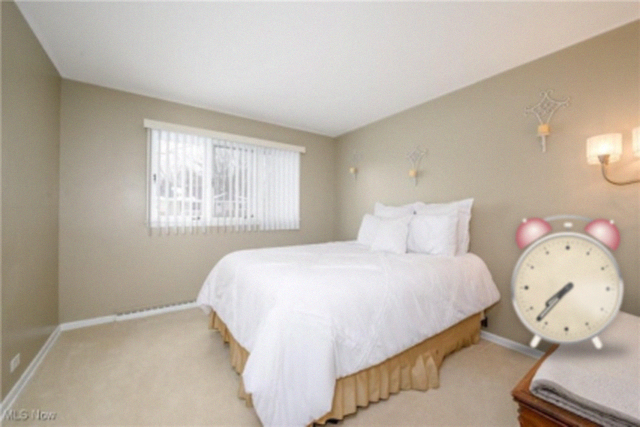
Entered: {"hour": 7, "minute": 37}
